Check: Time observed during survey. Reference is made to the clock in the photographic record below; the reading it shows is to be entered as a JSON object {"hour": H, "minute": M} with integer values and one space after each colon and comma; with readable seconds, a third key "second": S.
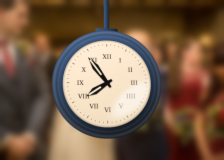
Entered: {"hour": 7, "minute": 54}
